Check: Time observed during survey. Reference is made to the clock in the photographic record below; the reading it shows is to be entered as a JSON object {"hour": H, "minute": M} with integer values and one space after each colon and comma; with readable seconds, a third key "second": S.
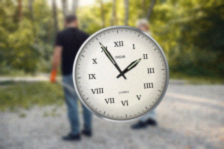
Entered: {"hour": 1, "minute": 55}
